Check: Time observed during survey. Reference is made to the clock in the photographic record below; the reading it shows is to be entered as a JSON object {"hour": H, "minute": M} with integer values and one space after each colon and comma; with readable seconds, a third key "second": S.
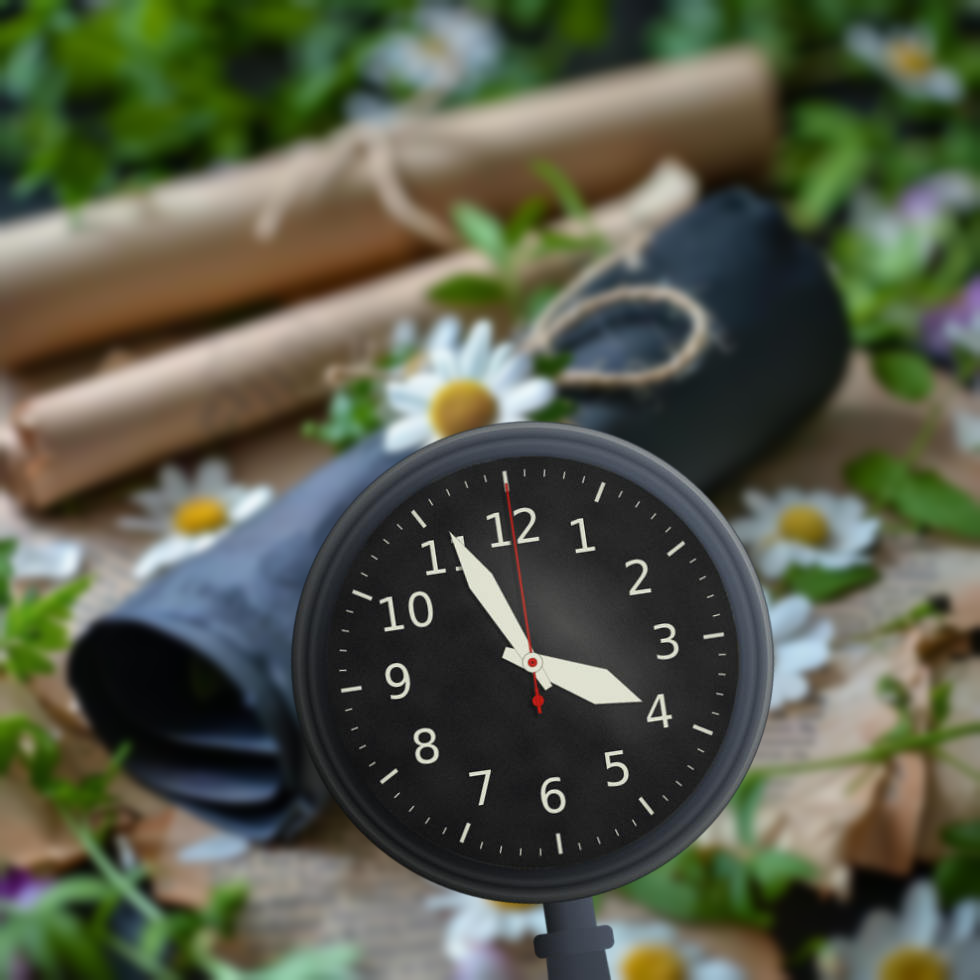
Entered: {"hour": 3, "minute": 56, "second": 0}
